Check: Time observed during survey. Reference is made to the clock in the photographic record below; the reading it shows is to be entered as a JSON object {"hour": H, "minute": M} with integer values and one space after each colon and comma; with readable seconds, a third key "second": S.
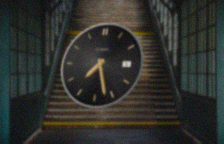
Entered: {"hour": 7, "minute": 27}
